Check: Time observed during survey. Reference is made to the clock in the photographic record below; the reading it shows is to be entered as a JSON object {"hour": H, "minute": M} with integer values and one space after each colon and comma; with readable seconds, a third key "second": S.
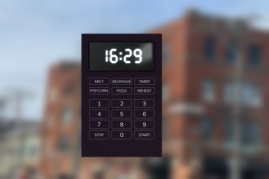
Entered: {"hour": 16, "minute": 29}
